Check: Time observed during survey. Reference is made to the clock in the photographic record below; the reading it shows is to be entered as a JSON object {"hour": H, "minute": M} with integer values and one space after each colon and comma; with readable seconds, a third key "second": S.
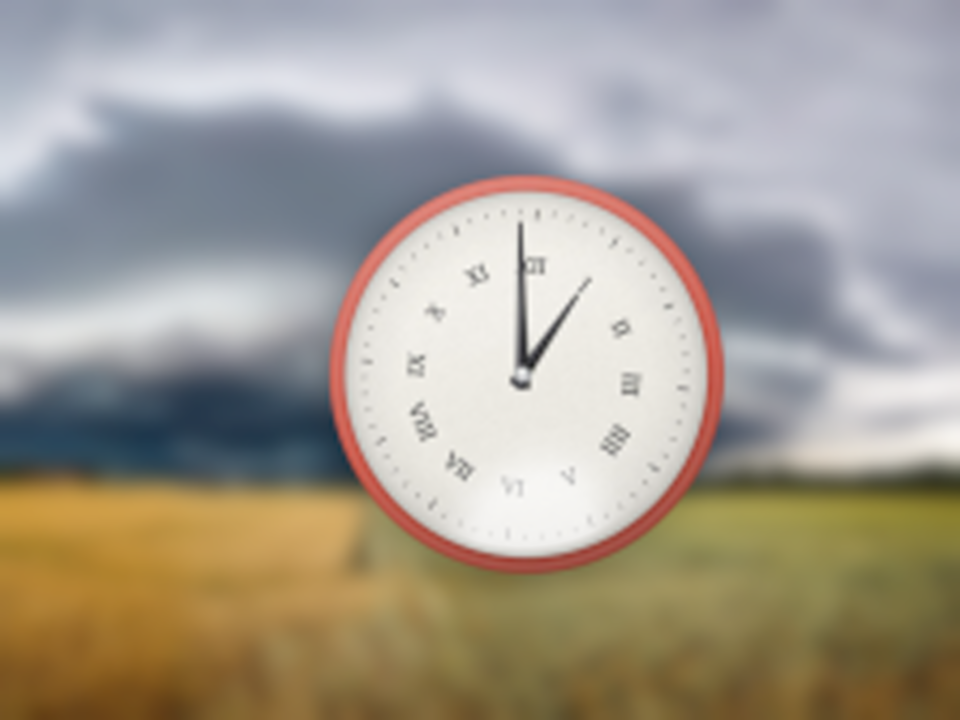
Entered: {"hour": 12, "minute": 59}
